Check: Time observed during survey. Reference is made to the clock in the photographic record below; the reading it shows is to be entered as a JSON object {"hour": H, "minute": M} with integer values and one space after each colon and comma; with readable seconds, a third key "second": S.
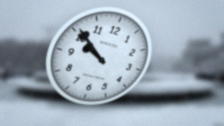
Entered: {"hour": 9, "minute": 51}
